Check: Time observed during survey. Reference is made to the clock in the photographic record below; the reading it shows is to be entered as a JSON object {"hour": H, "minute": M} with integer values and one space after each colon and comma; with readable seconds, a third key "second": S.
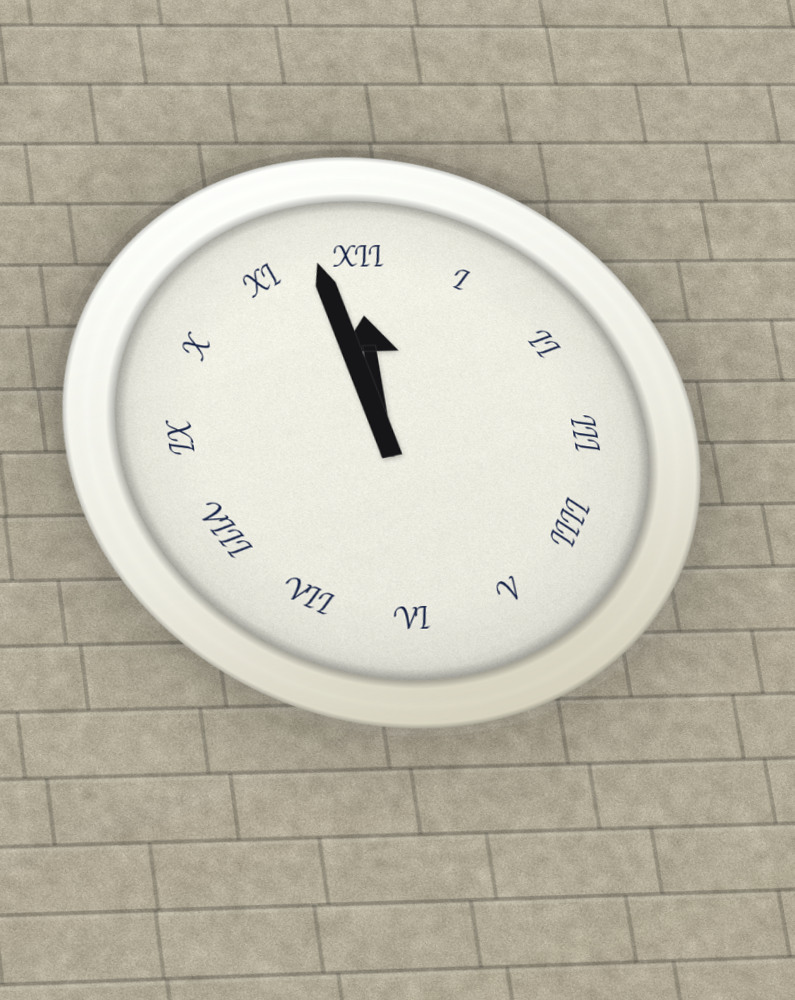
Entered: {"hour": 11, "minute": 58}
